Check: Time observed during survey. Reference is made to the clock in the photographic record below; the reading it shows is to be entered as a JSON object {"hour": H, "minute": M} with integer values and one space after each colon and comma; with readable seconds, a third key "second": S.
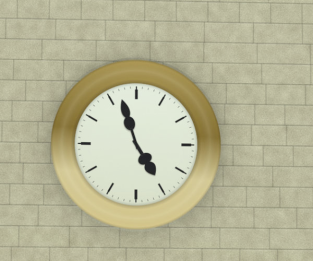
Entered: {"hour": 4, "minute": 57}
